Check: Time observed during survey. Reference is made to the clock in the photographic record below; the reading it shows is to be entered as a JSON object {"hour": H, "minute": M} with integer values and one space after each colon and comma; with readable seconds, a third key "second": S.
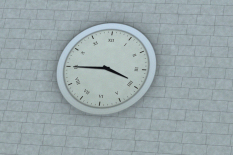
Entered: {"hour": 3, "minute": 45}
